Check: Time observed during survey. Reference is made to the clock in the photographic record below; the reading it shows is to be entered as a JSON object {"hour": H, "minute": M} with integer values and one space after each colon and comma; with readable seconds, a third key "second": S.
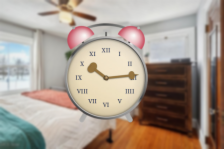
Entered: {"hour": 10, "minute": 14}
